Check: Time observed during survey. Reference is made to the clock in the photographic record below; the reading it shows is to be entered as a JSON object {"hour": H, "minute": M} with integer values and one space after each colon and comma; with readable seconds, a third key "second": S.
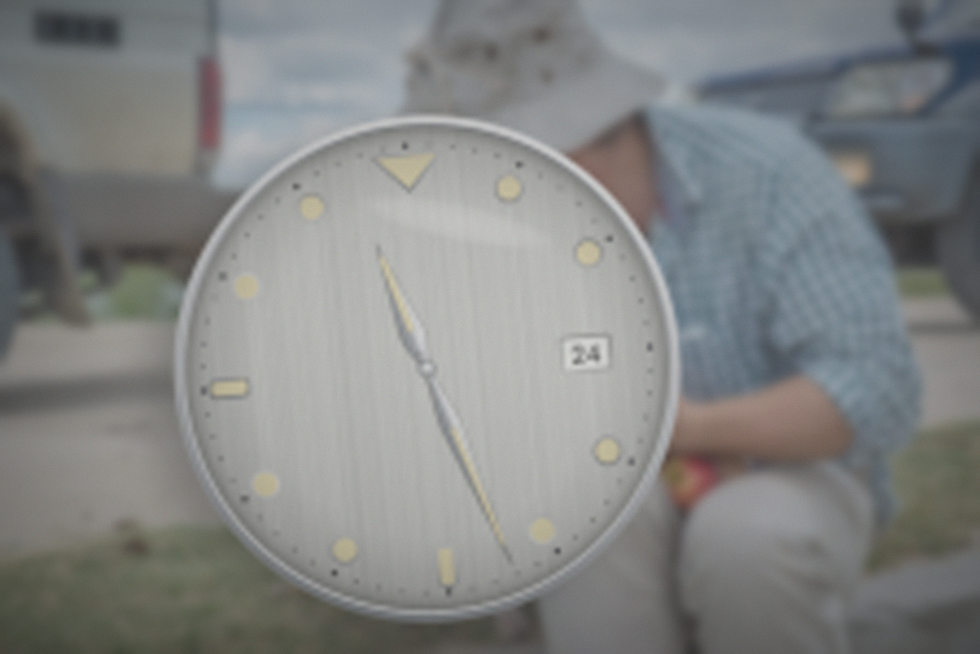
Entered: {"hour": 11, "minute": 27}
